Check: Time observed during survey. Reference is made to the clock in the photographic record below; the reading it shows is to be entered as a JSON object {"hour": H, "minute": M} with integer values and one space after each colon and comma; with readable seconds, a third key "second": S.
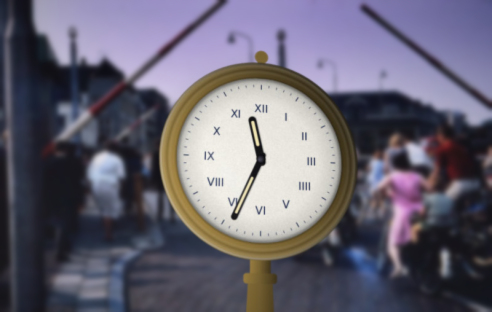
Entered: {"hour": 11, "minute": 34}
